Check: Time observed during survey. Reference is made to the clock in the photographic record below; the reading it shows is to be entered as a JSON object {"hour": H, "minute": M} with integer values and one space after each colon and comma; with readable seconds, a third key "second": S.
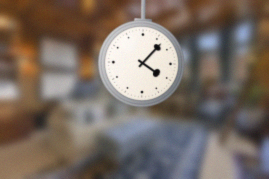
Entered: {"hour": 4, "minute": 7}
